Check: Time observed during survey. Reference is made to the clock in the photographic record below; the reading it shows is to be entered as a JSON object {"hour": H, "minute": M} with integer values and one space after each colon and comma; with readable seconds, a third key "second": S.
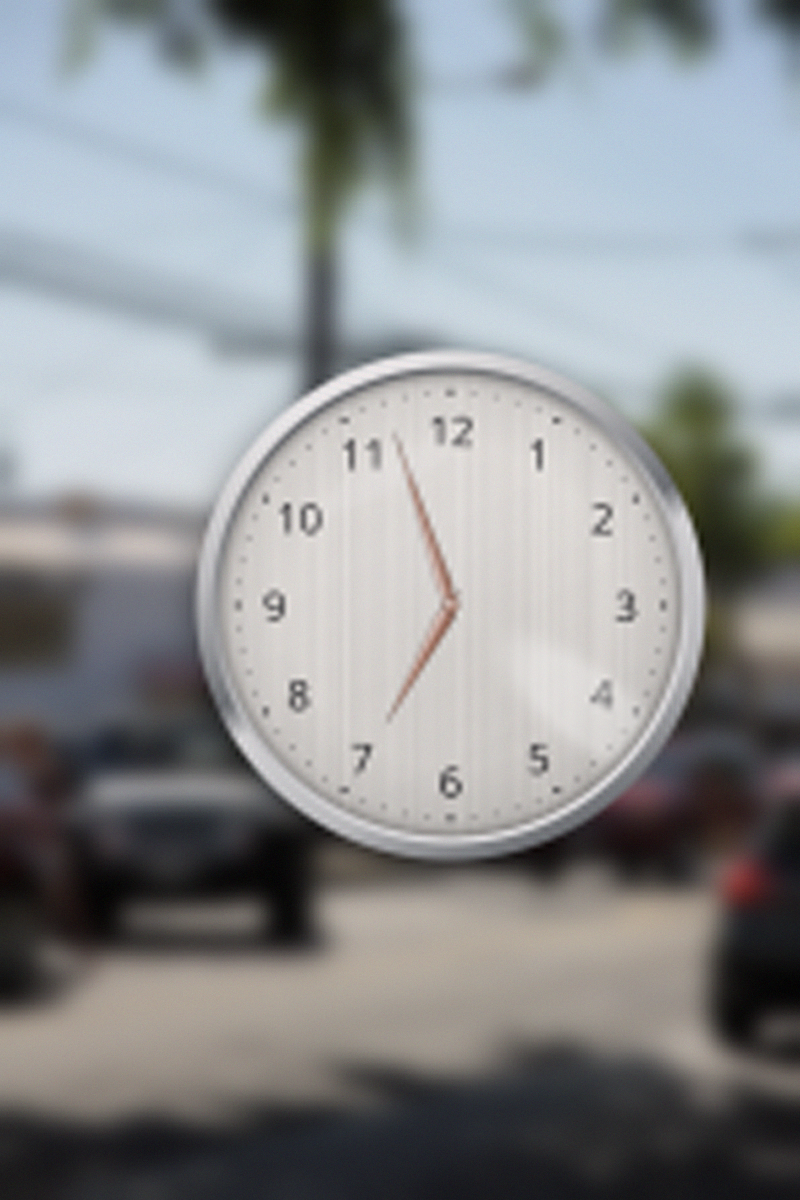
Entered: {"hour": 6, "minute": 57}
